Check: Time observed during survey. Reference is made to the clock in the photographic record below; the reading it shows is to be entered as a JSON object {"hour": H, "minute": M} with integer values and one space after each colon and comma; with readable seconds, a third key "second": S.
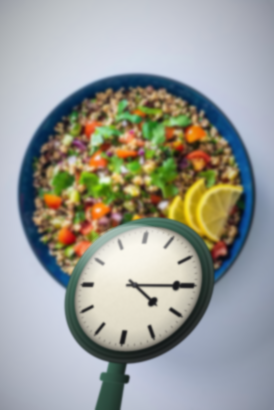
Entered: {"hour": 4, "minute": 15}
